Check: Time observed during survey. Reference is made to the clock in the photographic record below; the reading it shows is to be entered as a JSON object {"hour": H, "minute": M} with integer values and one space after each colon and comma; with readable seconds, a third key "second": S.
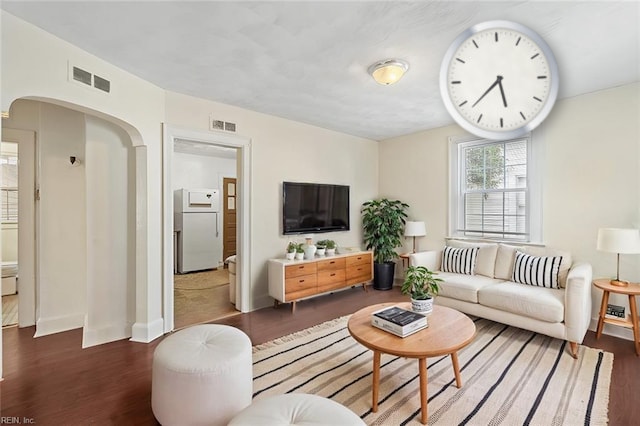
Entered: {"hour": 5, "minute": 38}
